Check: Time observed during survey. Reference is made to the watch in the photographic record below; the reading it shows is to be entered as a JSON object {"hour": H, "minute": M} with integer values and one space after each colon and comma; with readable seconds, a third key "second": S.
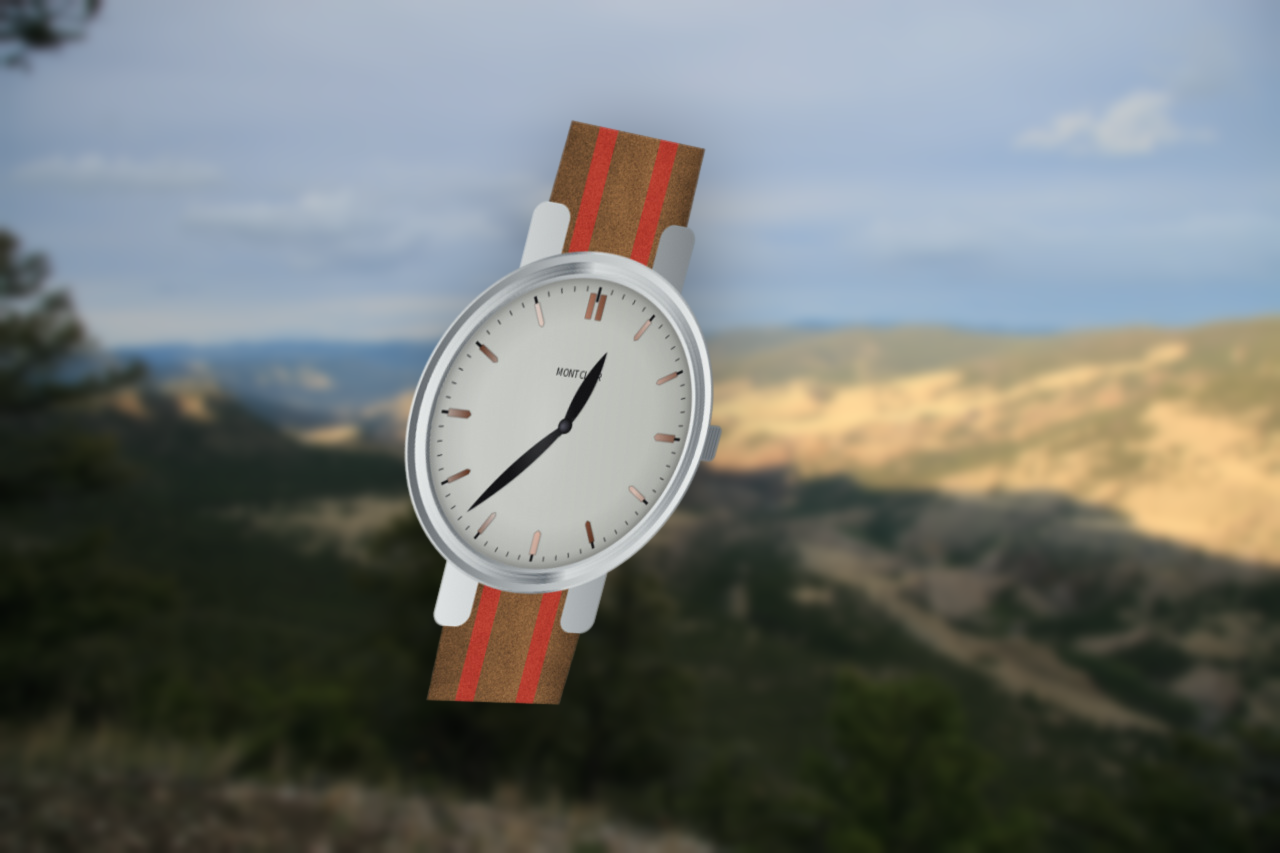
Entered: {"hour": 12, "minute": 37}
